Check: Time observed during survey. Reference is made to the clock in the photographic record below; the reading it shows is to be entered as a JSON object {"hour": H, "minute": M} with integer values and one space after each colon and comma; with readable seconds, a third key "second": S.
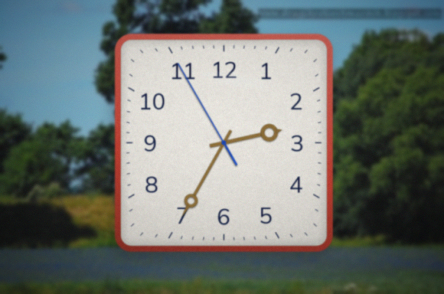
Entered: {"hour": 2, "minute": 34, "second": 55}
